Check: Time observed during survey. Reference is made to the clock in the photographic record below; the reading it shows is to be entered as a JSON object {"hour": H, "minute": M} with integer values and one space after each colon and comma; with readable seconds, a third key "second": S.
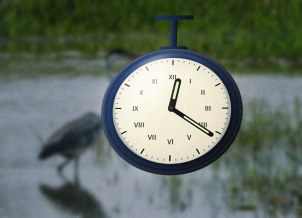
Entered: {"hour": 12, "minute": 21}
